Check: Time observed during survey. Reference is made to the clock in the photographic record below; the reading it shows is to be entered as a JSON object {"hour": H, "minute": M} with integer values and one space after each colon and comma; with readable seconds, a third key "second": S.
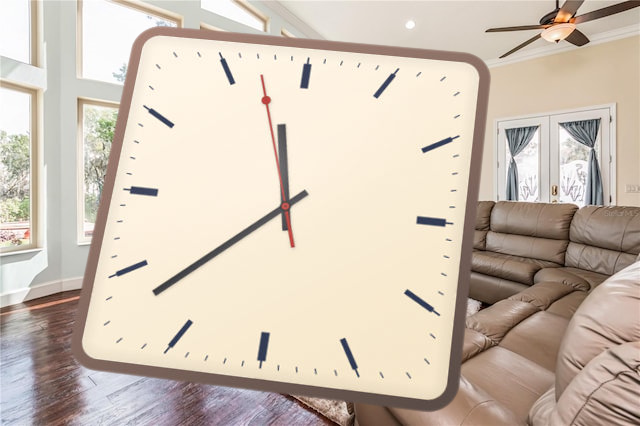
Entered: {"hour": 11, "minute": 37, "second": 57}
